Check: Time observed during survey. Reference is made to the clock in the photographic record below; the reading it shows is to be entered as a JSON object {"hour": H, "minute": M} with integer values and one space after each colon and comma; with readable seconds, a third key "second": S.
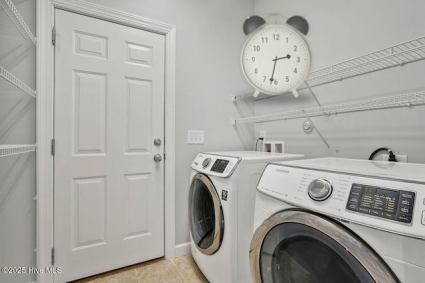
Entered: {"hour": 2, "minute": 32}
